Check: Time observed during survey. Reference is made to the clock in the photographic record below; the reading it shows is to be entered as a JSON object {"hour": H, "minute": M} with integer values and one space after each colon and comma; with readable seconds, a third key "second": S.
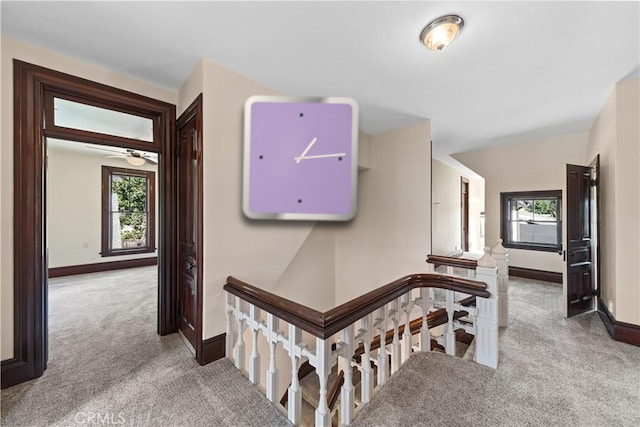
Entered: {"hour": 1, "minute": 14}
